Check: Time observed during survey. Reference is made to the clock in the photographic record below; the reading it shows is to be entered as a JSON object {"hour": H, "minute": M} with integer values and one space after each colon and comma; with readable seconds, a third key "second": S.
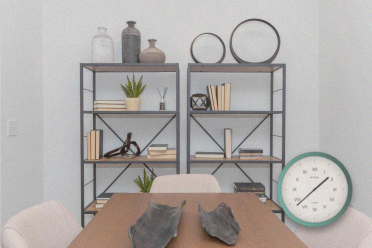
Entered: {"hour": 1, "minute": 38}
